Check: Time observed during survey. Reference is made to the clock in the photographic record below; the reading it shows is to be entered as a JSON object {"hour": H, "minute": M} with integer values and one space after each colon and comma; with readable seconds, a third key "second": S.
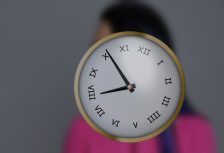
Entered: {"hour": 7, "minute": 51}
